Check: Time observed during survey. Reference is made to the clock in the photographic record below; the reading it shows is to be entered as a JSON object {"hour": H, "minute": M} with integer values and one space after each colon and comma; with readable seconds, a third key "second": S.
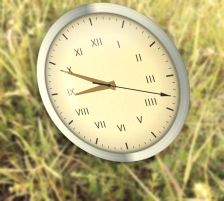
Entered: {"hour": 8, "minute": 49, "second": 18}
